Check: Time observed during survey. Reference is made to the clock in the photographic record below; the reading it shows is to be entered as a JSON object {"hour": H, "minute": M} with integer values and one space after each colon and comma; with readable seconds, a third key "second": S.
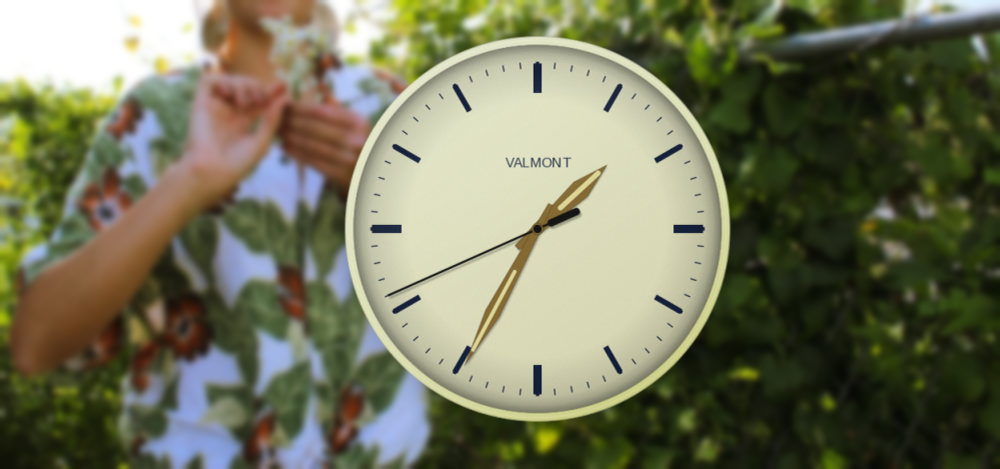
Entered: {"hour": 1, "minute": 34, "second": 41}
